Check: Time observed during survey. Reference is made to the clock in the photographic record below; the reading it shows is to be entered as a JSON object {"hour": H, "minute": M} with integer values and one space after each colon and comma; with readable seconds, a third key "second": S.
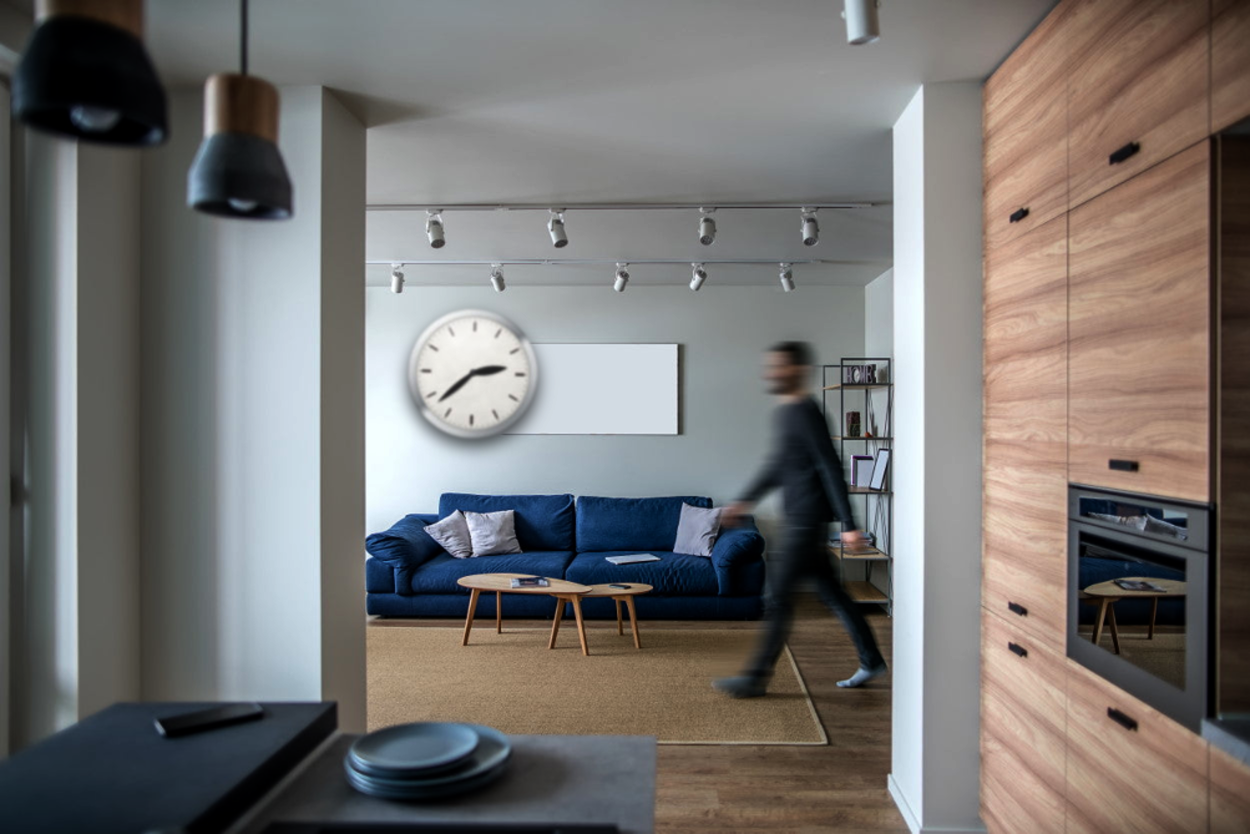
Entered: {"hour": 2, "minute": 38}
